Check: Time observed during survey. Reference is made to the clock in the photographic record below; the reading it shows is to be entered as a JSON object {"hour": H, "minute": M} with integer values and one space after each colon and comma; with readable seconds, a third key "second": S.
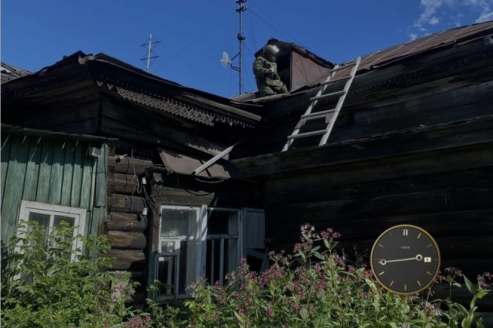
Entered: {"hour": 2, "minute": 44}
